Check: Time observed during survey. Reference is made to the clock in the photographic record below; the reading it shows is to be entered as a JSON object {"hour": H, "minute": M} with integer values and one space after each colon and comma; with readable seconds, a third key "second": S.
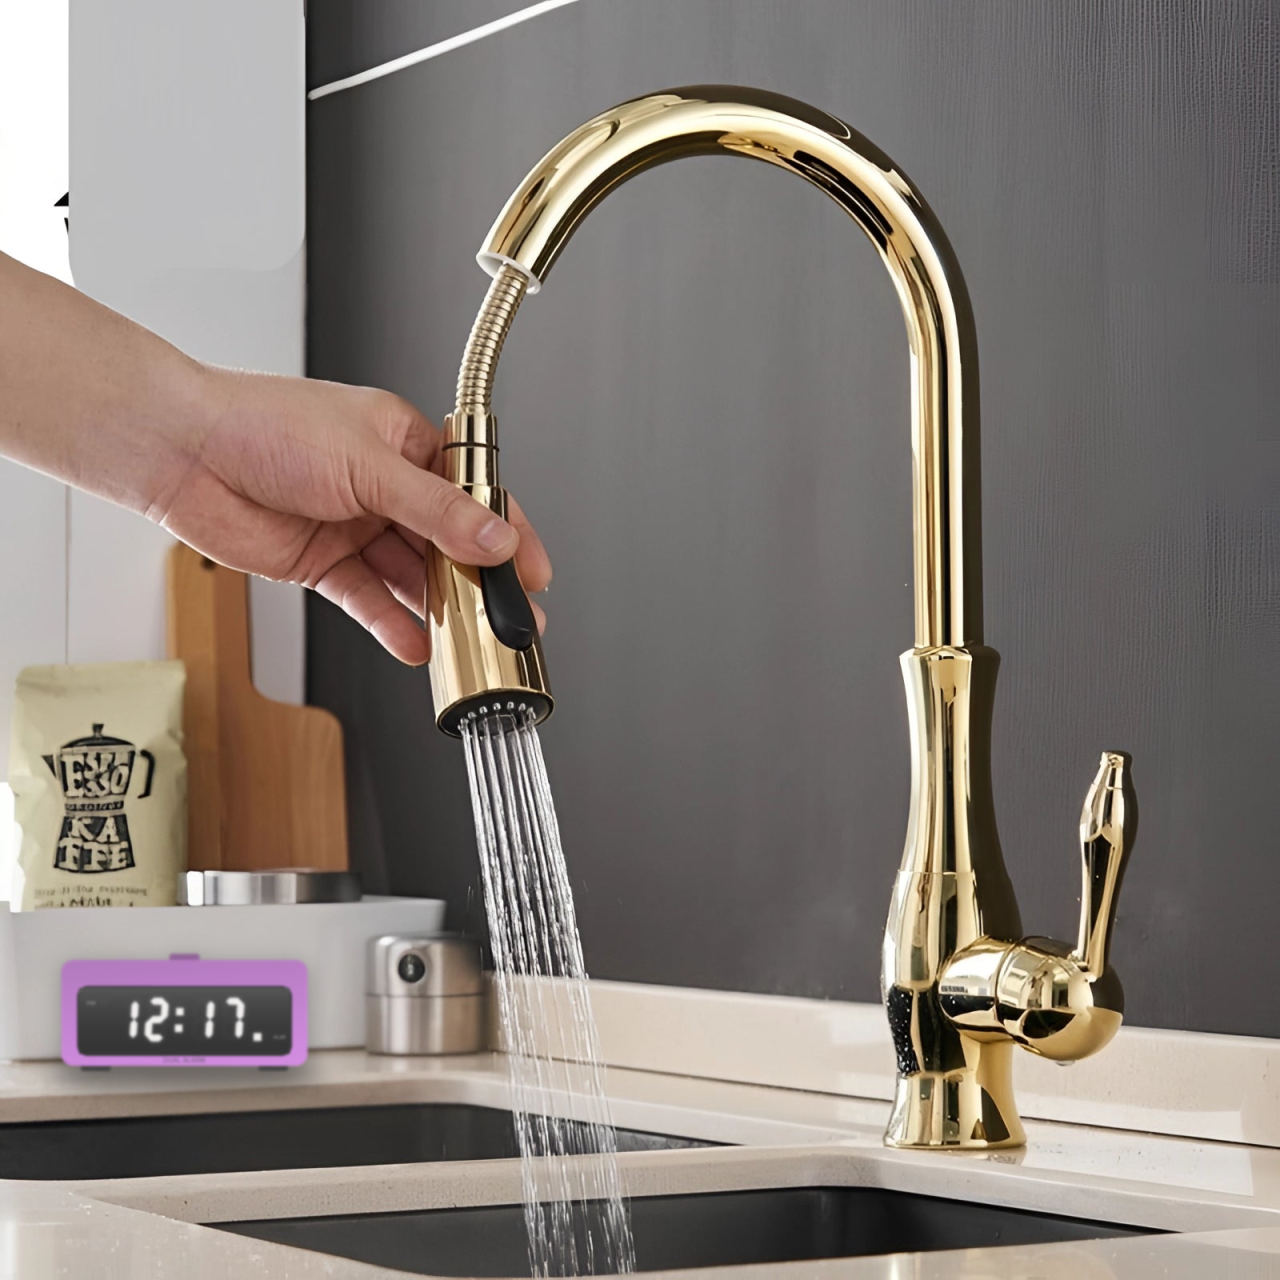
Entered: {"hour": 12, "minute": 17}
